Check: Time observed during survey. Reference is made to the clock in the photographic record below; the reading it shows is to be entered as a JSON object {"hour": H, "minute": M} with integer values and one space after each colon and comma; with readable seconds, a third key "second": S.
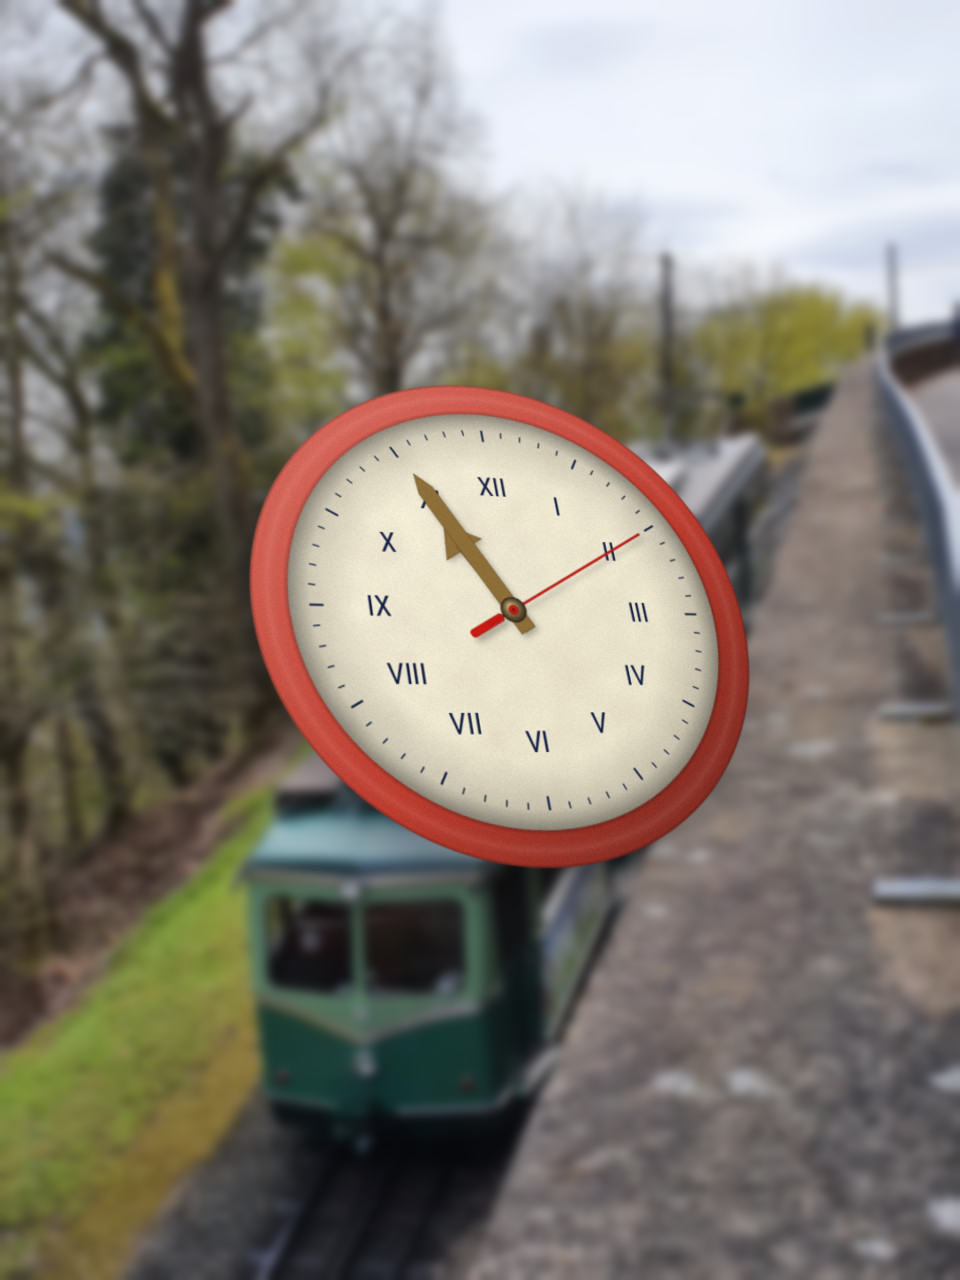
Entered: {"hour": 10, "minute": 55, "second": 10}
